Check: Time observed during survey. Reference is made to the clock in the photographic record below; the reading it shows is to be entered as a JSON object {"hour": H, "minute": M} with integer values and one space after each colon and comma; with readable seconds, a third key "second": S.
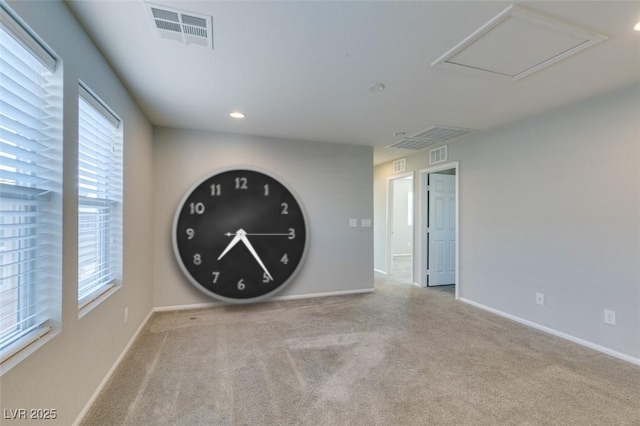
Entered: {"hour": 7, "minute": 24, "second": 15}
